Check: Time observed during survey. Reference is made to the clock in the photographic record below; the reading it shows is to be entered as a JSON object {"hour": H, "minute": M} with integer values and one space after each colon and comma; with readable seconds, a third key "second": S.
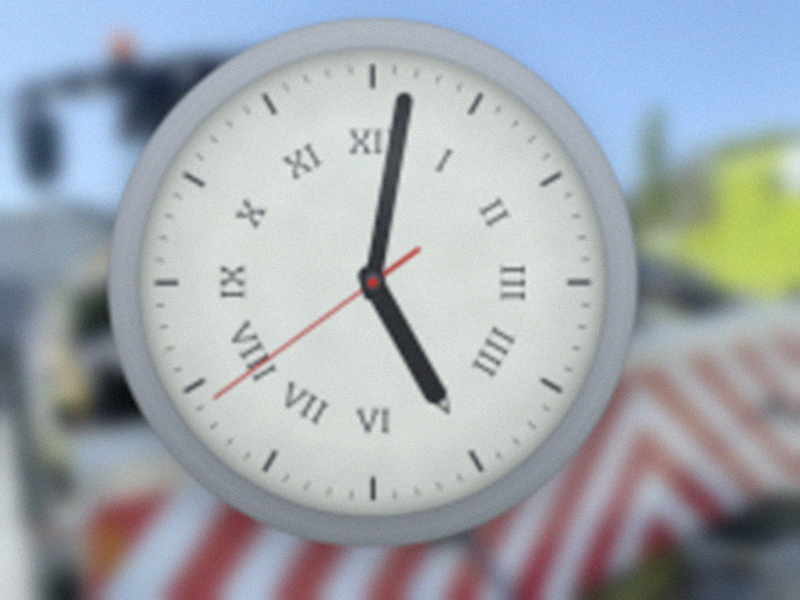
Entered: {"hour": 5, "minute": 1, "second": 39}
